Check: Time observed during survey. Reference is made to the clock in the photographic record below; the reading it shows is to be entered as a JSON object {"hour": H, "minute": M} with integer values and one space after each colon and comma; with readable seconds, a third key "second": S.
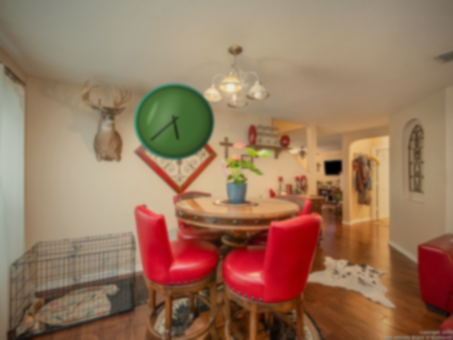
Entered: {"hour": 5, "minute": 38}
